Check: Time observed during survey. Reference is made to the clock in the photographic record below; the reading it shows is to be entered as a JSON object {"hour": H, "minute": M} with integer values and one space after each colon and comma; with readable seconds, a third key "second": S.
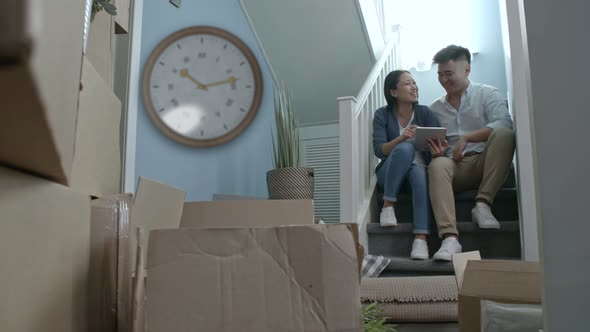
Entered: {"hour": 10, "minute": 13}
